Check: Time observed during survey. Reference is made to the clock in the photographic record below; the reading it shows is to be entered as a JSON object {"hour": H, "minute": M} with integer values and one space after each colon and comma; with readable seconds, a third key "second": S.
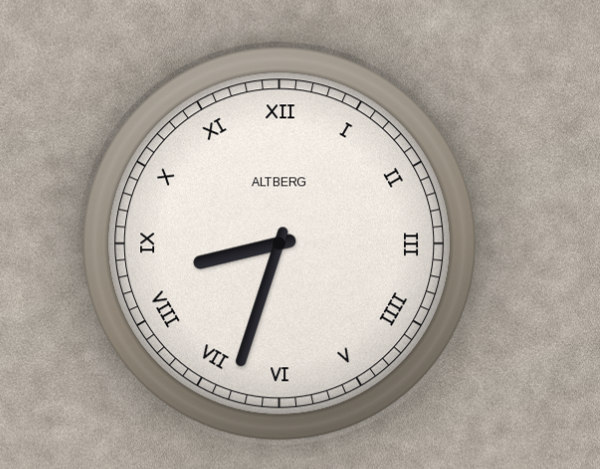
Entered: {"hour": 8, "minute": 33}
